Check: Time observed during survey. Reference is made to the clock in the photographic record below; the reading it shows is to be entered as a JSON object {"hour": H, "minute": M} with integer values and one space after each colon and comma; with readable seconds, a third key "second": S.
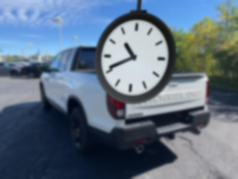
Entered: {"hour": 10, "minute": 41}
